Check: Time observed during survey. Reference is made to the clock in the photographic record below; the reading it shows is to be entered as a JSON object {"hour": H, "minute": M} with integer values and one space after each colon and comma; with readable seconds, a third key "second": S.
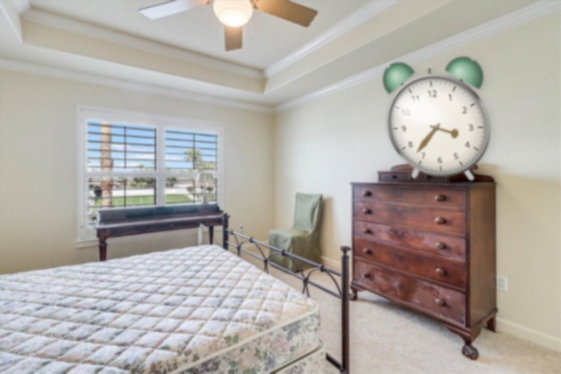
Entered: {"hour": 3, "minute": 37}
